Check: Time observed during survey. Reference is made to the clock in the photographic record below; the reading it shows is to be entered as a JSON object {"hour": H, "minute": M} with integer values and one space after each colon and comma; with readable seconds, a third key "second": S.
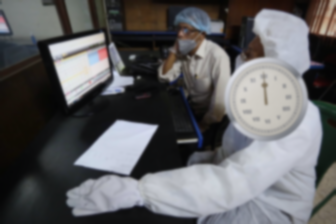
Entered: {"hour": 12, "minute": 0}
